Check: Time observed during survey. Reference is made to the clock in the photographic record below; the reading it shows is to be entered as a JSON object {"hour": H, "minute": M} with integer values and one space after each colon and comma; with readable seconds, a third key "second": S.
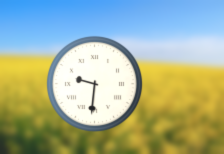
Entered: {"hour": 9, "minute": 31}
